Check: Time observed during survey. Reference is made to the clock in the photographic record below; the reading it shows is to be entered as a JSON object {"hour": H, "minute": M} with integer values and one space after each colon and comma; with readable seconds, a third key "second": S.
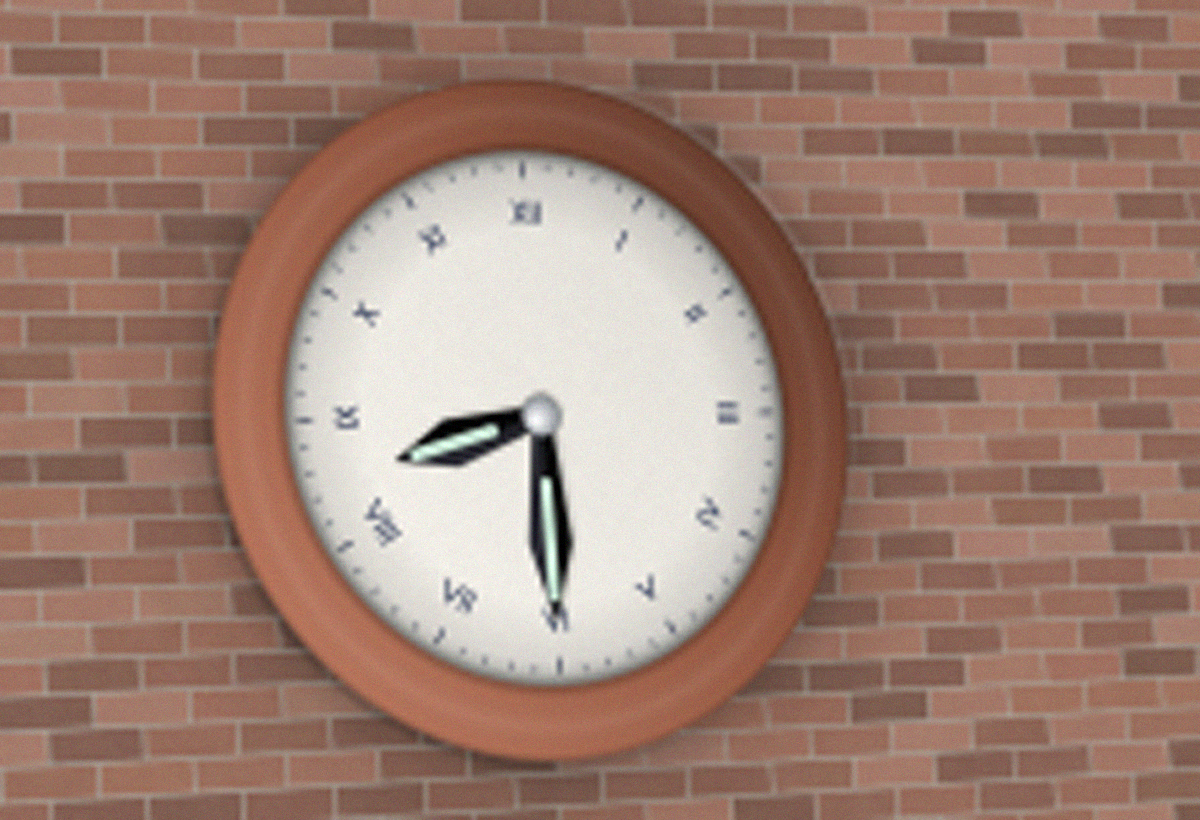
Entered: {"hour": 8, "minute": 30}
